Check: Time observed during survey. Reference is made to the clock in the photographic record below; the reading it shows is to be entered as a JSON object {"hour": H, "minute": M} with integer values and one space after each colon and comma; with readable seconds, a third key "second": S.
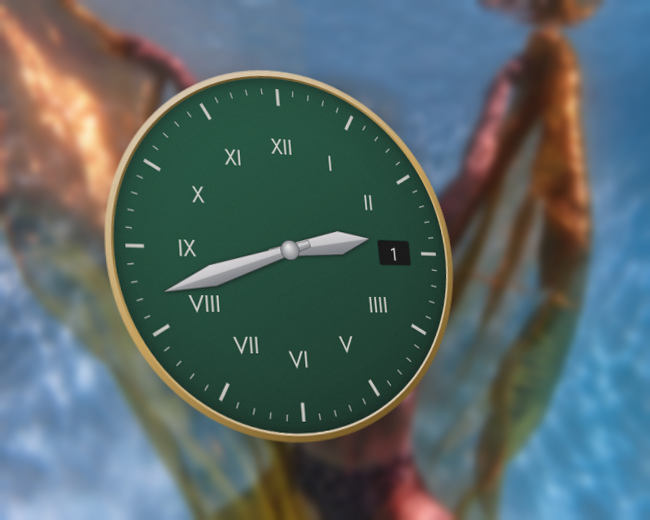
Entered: {"hour": 2, "minute": 42}
